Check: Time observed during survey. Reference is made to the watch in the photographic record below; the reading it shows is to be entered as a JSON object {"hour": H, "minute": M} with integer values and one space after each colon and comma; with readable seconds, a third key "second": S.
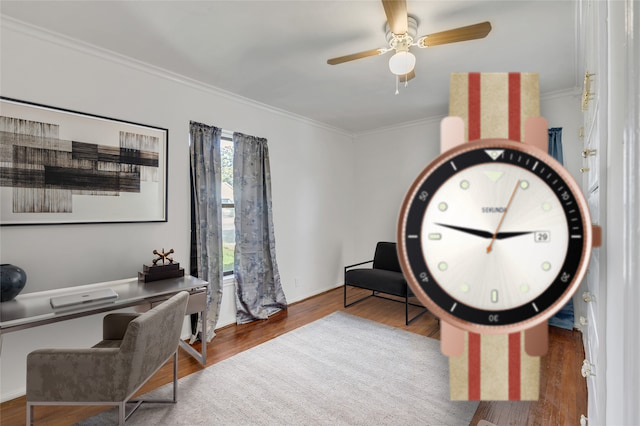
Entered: {"hour": 2, "minute": 47, "second": 4}
